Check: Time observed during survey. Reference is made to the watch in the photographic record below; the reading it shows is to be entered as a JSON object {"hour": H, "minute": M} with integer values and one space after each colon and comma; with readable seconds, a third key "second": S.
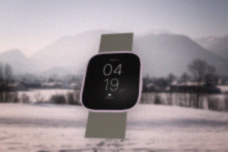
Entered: {"hour": 4, "minute": 19}
